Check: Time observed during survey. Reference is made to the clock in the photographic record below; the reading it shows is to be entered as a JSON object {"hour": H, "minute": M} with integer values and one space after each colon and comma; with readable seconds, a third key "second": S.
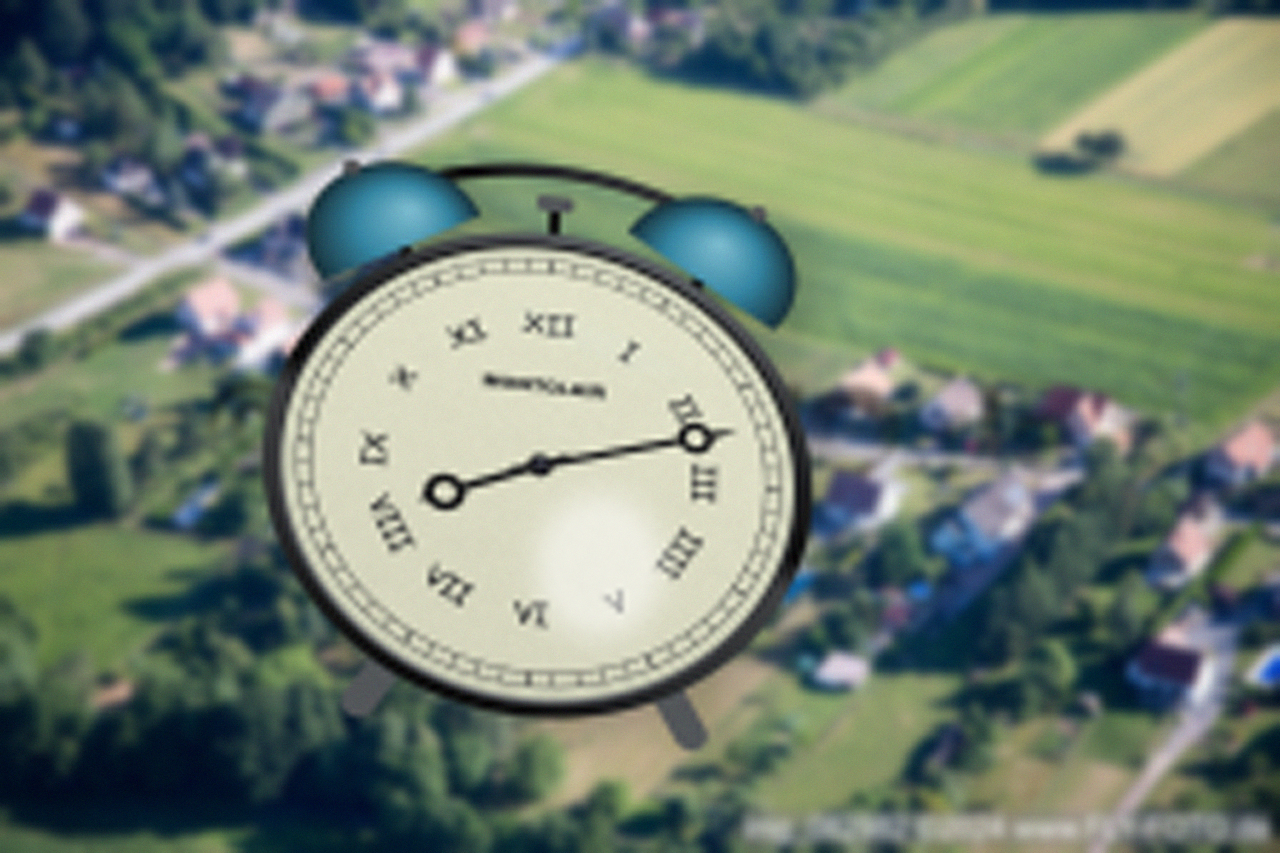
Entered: {"hour": 8, "minute": 12}
